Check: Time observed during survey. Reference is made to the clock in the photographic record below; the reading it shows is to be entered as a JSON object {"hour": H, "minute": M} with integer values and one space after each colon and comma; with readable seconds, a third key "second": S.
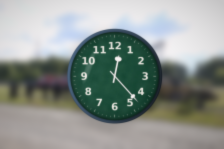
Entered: {"hour": 12, "minute": 23}
